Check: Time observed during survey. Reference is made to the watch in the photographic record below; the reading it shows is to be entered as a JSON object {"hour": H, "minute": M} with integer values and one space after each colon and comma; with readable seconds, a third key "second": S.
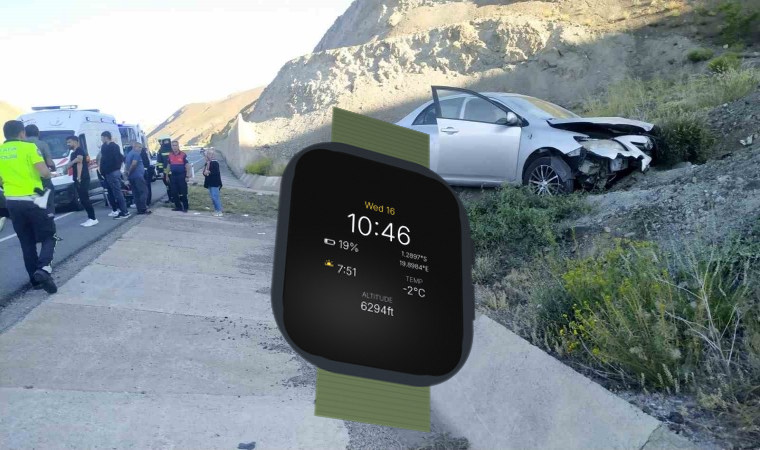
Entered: {"hour": 10, "minute": 46}
